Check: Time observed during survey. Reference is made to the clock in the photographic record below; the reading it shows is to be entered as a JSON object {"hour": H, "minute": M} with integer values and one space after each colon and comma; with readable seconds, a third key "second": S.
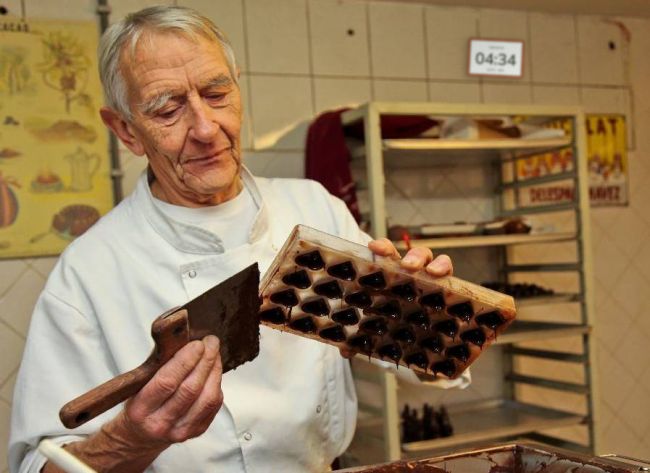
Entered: {"hour": 4, "minute": 34}
